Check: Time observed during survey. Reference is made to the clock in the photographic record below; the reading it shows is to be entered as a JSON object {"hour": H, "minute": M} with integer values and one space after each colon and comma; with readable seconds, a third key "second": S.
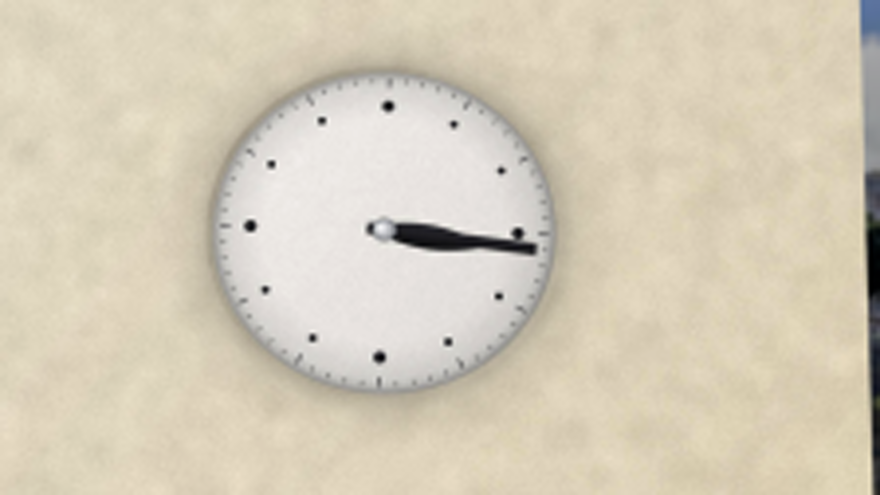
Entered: {"hour": 3, "minute": 16}
